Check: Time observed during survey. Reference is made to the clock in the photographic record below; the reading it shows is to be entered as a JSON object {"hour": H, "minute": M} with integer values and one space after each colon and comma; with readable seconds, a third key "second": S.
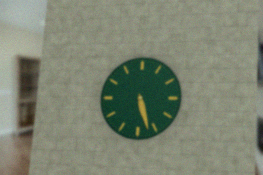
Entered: {"hour": 5, "minute": 27}
